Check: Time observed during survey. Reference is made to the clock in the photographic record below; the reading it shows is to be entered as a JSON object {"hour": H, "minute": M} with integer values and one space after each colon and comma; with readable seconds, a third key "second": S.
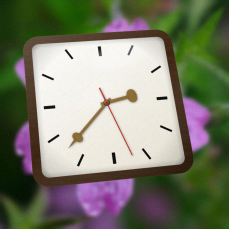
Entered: {"hour": 2, "minute": 37, "second": 27}
